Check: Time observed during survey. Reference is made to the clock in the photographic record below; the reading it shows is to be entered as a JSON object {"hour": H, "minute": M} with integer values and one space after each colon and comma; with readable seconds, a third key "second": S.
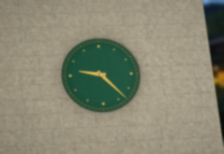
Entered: {"hour": 9, "minute": 23}
